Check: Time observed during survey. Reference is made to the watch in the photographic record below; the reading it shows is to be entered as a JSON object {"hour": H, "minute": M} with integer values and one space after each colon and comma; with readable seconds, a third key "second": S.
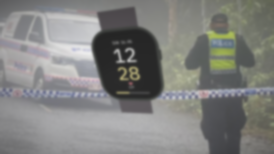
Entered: {"hour": 12, "minute": 28}
